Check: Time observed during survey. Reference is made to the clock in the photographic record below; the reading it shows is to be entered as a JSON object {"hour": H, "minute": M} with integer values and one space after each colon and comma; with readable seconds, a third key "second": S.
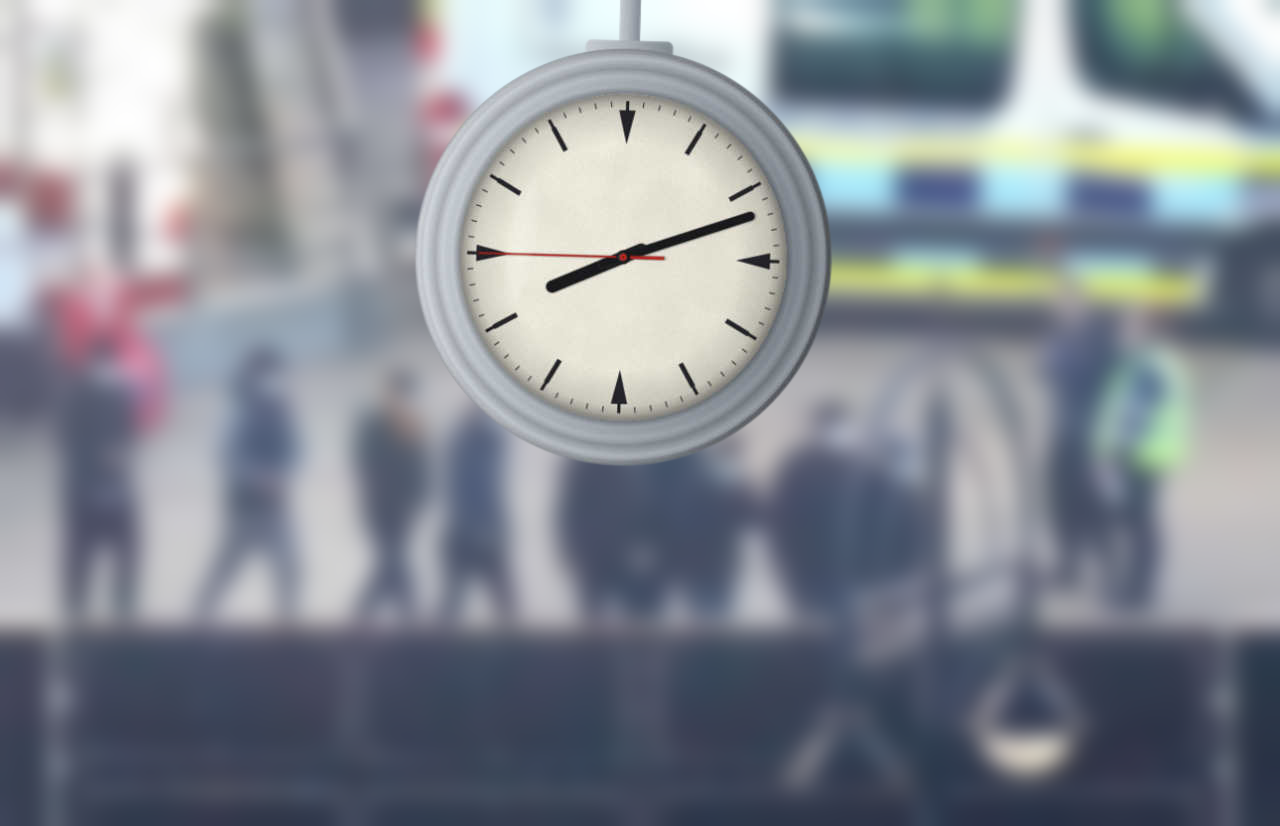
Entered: {"hour": 8, "minute": 11, "second": 45}
